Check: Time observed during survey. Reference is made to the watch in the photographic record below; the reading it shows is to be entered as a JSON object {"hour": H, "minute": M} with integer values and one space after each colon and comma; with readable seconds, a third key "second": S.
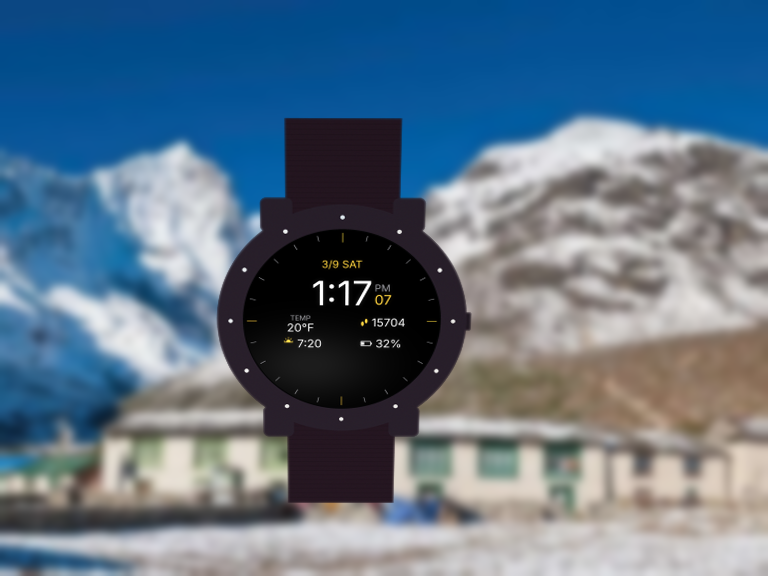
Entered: {"hour": 1, "minute": 17, "second": 7}
